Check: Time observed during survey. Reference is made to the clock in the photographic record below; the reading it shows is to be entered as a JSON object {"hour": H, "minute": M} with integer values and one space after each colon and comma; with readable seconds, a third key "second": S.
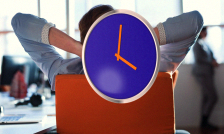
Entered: {"hour": 4, "minute": 1}
